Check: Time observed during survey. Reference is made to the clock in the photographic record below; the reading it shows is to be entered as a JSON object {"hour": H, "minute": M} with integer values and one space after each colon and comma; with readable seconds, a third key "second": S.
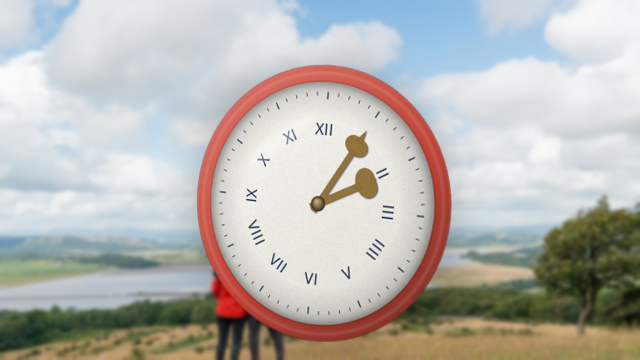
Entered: {"hour": 2, "minute": 5}
